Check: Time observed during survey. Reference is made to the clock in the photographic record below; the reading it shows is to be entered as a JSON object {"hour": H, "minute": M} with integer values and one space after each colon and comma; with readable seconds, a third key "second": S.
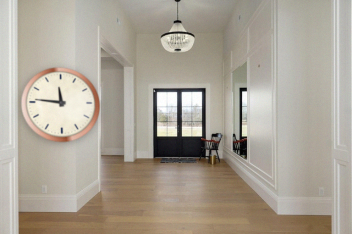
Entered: {"hour": 11, "minute": 46}
